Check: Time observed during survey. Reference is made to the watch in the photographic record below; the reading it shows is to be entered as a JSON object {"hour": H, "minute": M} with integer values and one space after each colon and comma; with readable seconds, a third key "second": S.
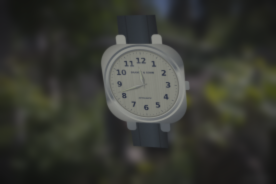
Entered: {"hour": 11, "minute": 42}
